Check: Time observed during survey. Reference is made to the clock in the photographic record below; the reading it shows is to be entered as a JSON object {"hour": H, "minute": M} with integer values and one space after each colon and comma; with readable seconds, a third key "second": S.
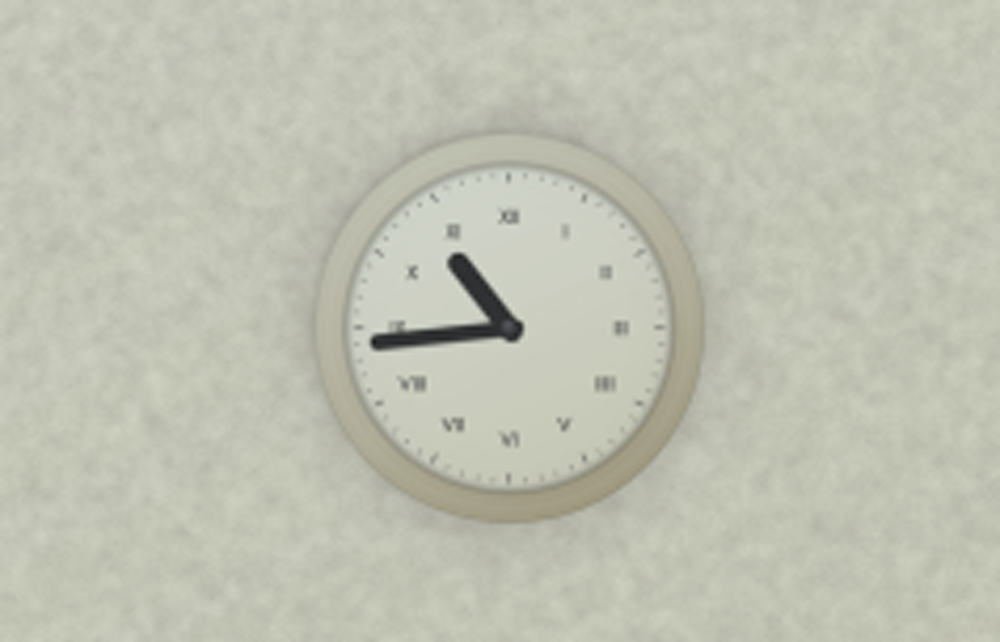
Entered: {"hour": 10, "minute": 44}
